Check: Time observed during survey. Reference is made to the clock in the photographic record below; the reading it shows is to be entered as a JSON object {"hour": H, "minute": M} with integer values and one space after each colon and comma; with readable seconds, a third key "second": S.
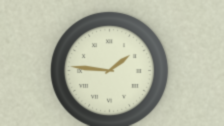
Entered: {"hour": 1, "minute": 46}
